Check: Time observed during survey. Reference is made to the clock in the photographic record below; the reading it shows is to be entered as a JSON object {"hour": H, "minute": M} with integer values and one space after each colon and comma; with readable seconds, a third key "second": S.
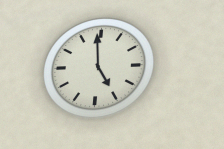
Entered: {"hour": 4, "minute": 59}
